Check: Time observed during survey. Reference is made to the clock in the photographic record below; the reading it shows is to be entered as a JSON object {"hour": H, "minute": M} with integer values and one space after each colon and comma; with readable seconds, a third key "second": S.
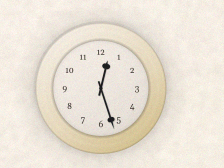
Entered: {"hour": 12, "minute": 27}
